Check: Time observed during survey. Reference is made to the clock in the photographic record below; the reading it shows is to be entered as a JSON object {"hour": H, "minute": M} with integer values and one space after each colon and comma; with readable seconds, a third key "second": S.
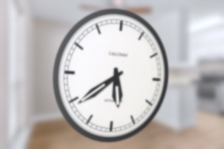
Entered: {"hour": 5, "minute": 39}
